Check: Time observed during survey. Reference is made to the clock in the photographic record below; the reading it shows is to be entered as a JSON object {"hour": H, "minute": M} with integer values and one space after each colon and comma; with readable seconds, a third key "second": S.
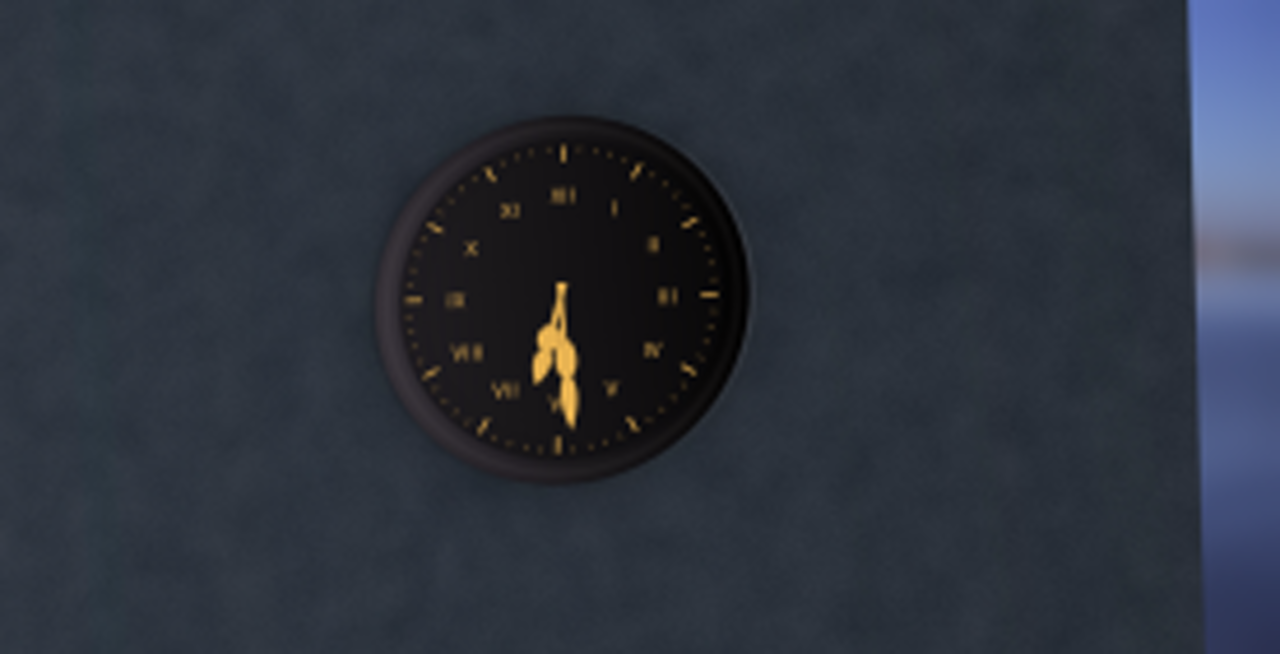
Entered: {"hour": 6, "minute": 29}
